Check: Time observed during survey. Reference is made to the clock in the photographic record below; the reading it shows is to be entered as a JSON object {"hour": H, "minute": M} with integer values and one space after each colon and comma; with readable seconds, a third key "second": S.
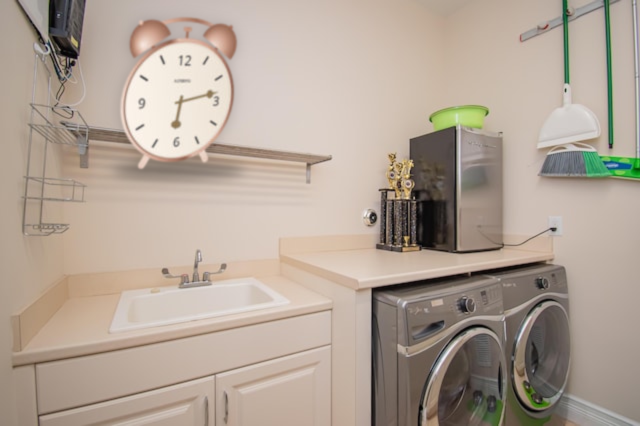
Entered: {"hour": 6, "minute": 13}
